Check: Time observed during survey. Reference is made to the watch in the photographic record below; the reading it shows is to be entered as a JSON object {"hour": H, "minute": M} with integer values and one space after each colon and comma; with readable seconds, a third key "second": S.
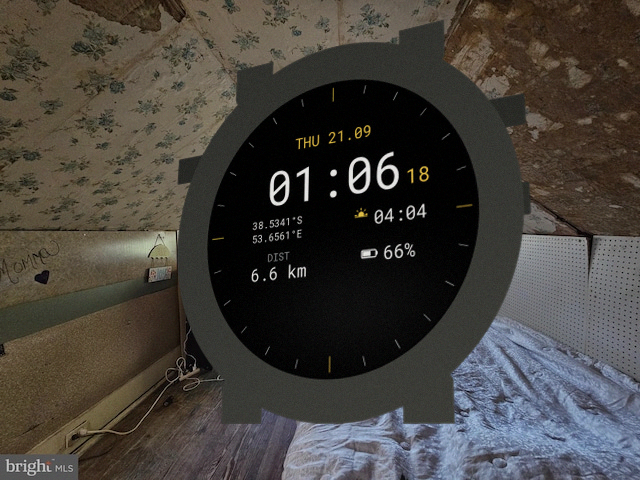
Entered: {"hour": 1, "minute": 6, "second": 18}
